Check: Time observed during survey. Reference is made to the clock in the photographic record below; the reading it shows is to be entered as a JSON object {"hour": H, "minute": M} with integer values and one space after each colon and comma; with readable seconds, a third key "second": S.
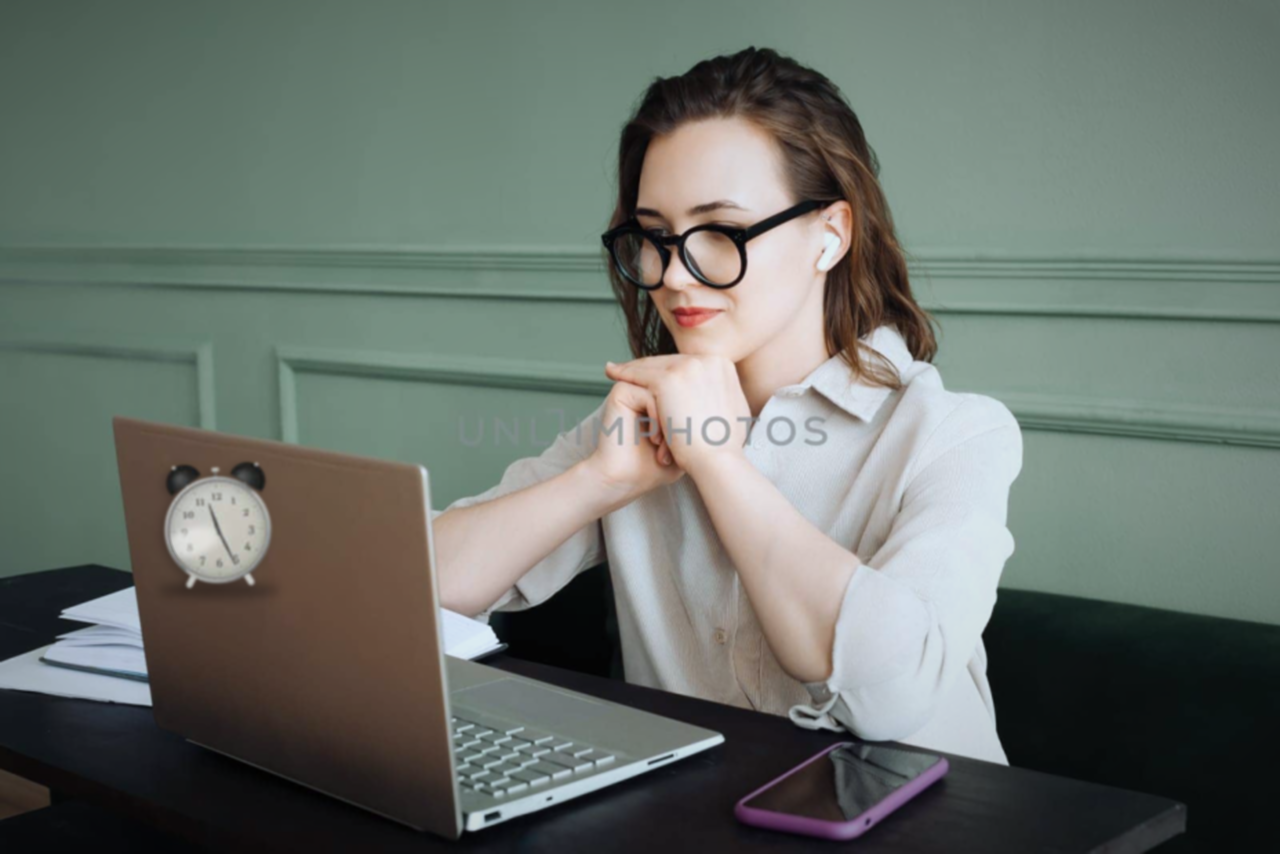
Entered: {"hour": 11, "minute": 26}
